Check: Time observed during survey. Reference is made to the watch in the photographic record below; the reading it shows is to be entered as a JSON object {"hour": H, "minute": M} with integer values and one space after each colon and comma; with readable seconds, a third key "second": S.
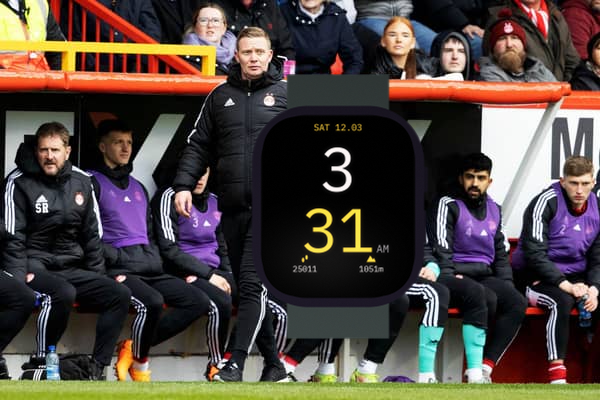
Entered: {"hour": 3, "minute": 31}
